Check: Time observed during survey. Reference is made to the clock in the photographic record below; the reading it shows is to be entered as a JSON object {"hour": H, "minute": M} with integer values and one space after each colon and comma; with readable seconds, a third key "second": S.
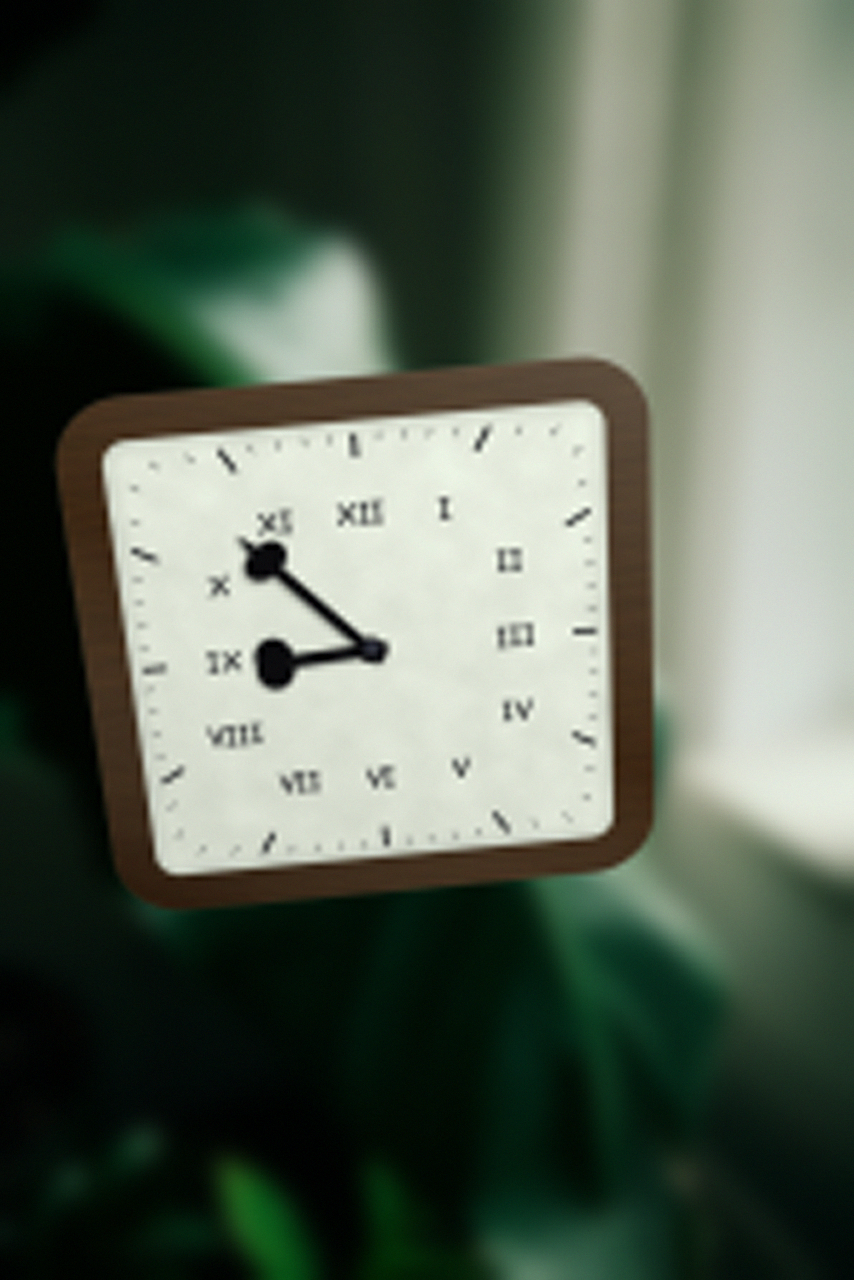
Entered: {"hour": 8, "minute": 53}
